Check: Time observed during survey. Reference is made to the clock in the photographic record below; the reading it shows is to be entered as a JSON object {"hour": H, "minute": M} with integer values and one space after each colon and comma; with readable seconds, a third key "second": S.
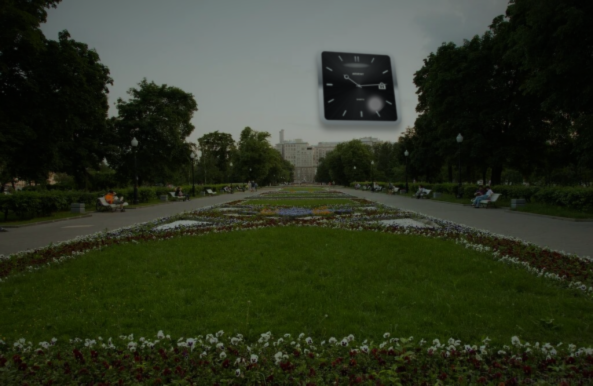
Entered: {"hour": 10, "minute": 14}
